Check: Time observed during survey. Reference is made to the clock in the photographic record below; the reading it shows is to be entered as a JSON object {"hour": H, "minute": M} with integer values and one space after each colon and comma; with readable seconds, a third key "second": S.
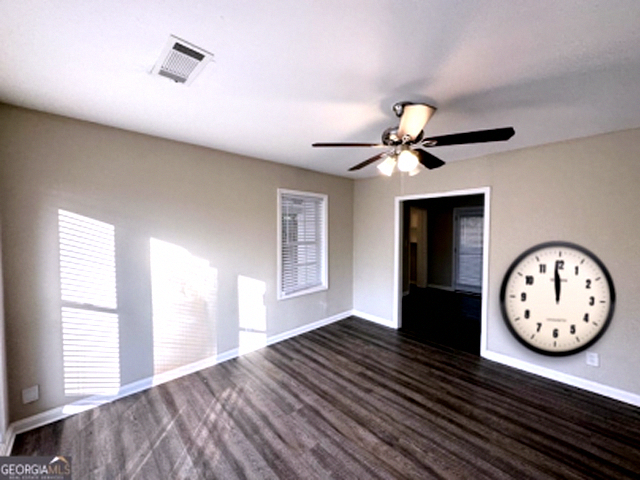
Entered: {"hour": 11, "minute": 59}
